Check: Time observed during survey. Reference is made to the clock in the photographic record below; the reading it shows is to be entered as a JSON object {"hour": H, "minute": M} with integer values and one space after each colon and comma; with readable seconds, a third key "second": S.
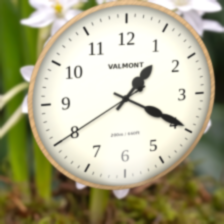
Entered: {"hour": 1, "minute": 19, "second": 40}
